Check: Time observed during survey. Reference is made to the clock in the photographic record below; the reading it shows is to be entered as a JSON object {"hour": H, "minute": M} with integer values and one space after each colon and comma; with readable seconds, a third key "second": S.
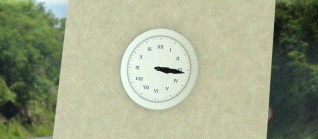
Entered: {"hour": 3, "minute": 16}
